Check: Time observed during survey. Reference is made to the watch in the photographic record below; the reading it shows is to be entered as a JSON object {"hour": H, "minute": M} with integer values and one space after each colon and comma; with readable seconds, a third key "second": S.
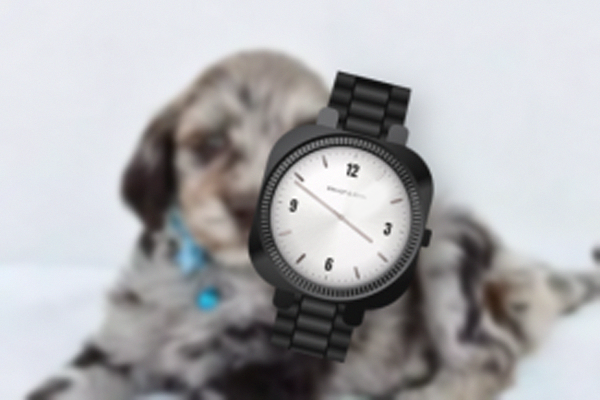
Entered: {"hour": 3, "minute": 49}
